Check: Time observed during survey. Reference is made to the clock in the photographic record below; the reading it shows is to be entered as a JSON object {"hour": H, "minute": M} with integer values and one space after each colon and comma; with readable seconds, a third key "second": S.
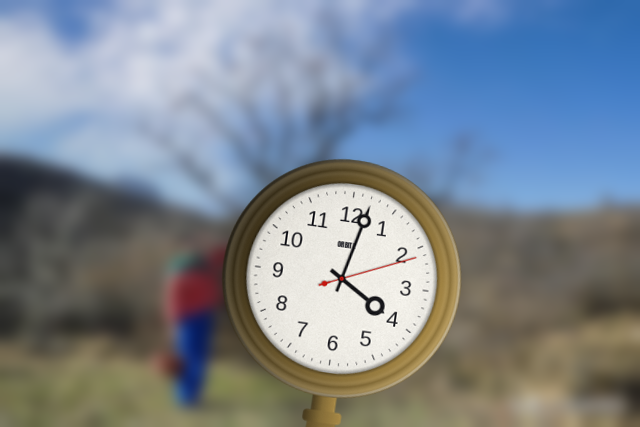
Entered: {"hour": 4, "minute": 2, "second": 11}
